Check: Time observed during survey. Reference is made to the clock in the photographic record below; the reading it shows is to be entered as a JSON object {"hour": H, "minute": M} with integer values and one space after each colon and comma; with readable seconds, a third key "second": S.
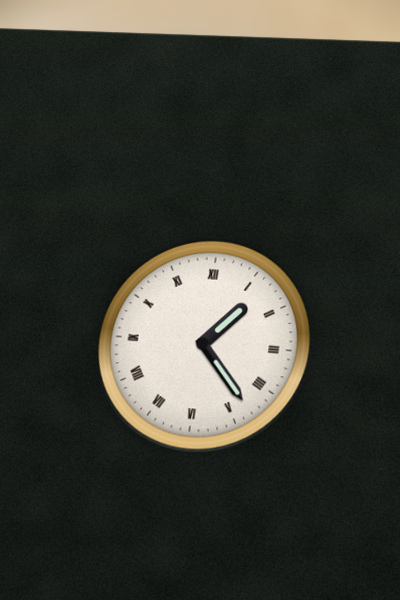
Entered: {"hour": 1, "minute": 23}
